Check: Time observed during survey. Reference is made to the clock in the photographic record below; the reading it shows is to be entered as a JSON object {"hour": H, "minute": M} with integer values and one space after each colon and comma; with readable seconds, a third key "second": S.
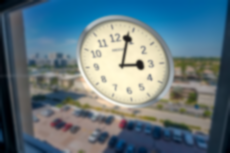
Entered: {"hour": 3, "minute": 4}
